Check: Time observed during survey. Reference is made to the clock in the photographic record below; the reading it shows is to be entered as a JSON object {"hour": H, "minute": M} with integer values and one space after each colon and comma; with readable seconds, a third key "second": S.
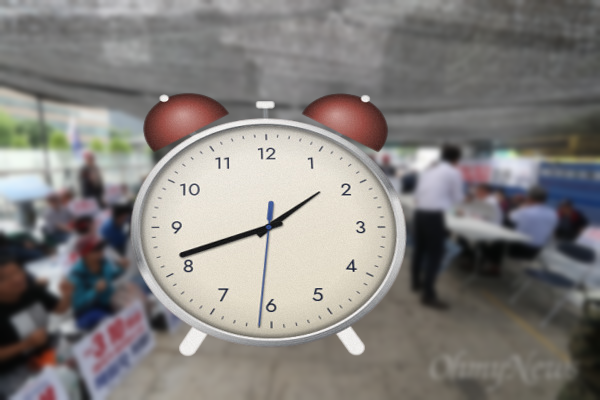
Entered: {"hour": 1, "minute": 41, "second": 31}
